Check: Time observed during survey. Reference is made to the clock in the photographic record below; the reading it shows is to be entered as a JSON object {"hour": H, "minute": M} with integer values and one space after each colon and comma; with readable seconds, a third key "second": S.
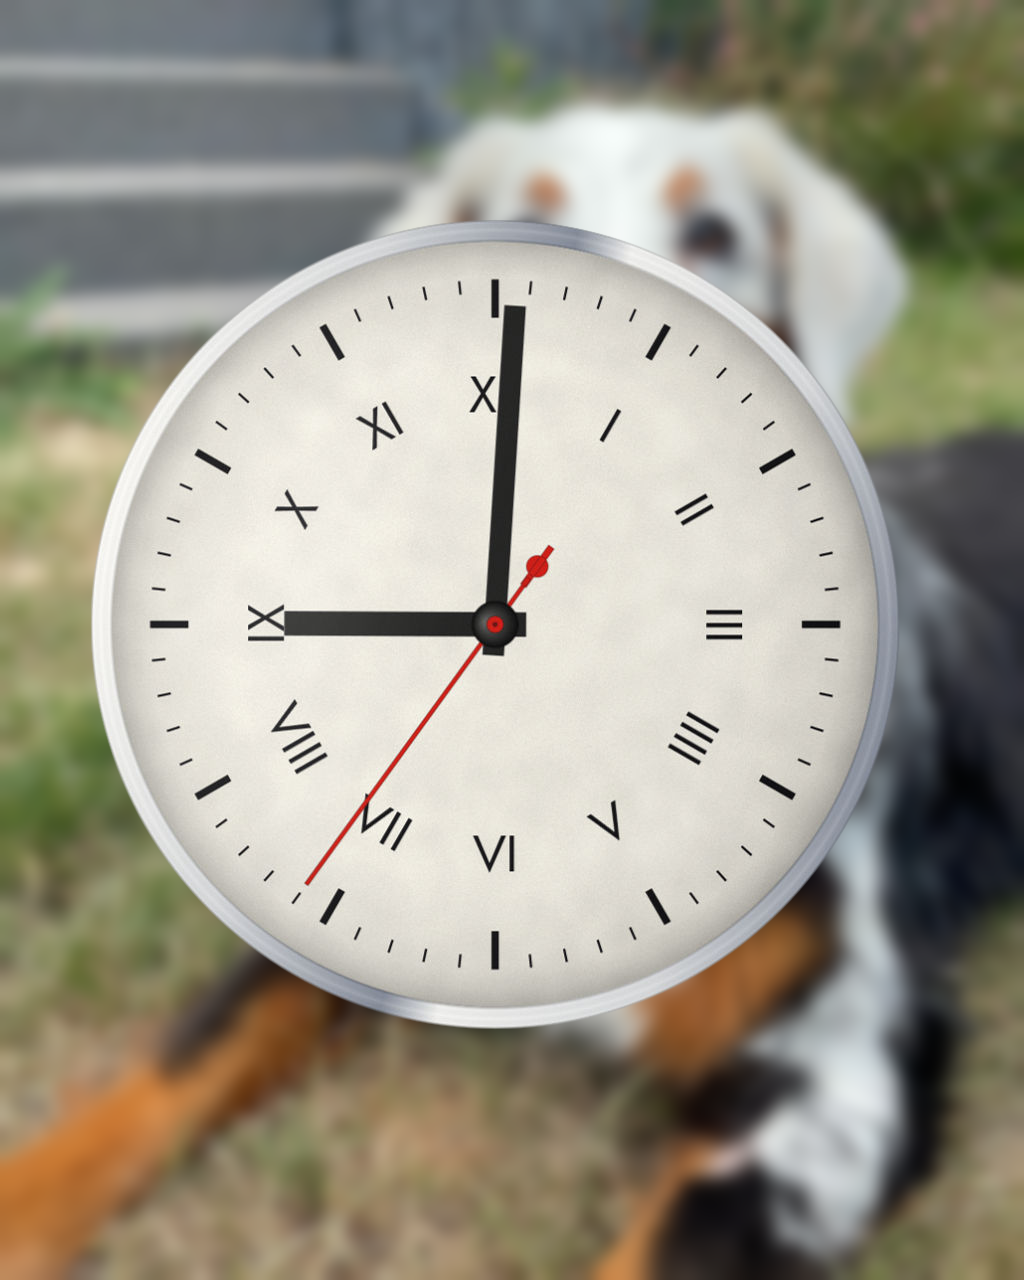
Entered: {"hour": 9, "minute": 0, "second": 36}
